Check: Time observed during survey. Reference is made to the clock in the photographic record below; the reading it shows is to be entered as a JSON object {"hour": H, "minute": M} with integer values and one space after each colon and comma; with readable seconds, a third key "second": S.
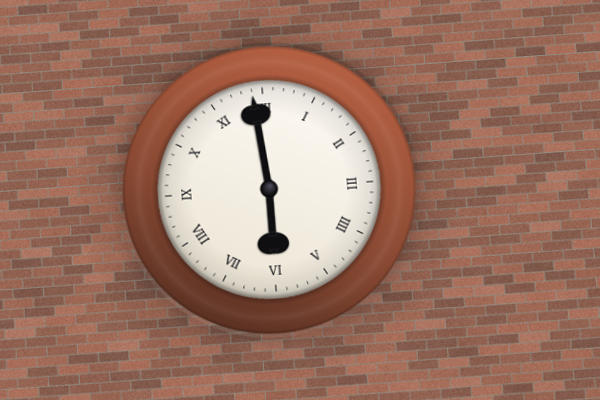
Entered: {"hour": 5, "minute": 59}
